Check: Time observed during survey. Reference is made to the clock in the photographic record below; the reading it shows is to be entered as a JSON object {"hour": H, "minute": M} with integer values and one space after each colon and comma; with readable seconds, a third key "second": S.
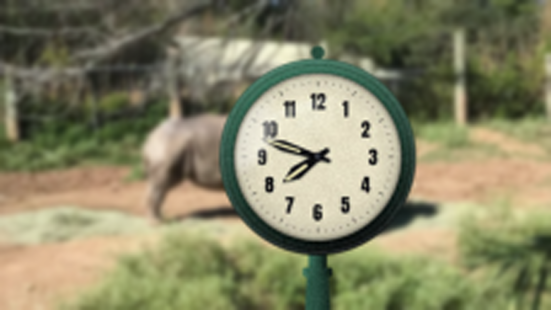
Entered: {"hour": 7, "minute": 48}
